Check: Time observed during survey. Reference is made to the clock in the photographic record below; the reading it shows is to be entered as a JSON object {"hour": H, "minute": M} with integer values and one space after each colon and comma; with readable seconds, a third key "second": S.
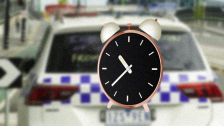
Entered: {"hour": 10, "minute": 38}
